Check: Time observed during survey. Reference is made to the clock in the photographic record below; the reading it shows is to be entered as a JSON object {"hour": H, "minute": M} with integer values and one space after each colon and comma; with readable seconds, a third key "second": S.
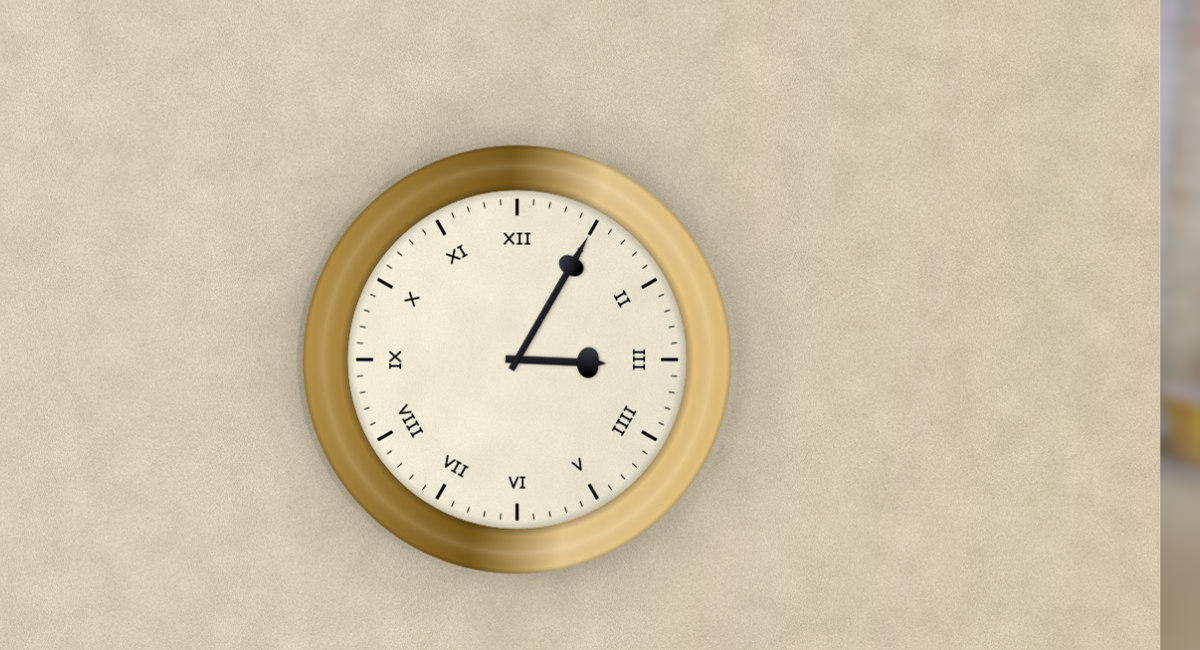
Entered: {"hour": 3, "minute": 5}
